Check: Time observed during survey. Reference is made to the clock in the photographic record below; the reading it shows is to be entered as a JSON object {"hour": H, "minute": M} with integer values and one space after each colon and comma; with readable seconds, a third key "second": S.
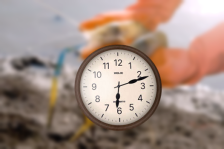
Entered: {"hour": 6, "minute": 12}
